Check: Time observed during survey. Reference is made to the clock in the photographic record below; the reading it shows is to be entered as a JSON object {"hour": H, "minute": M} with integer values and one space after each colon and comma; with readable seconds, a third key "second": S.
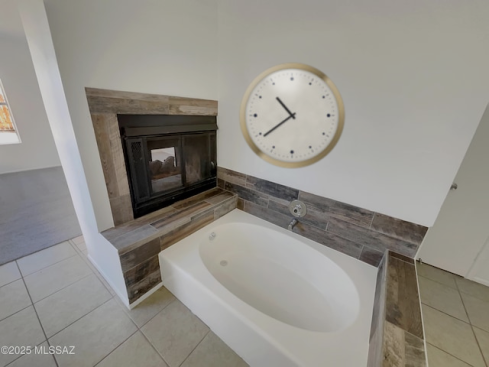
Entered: {"hour": 10, "minute": 39}
